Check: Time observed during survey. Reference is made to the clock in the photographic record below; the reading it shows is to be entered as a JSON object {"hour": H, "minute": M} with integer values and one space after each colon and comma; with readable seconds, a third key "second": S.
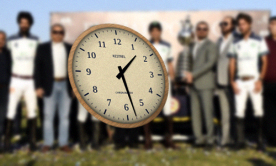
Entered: {"hour": 1, "minute": 28}
